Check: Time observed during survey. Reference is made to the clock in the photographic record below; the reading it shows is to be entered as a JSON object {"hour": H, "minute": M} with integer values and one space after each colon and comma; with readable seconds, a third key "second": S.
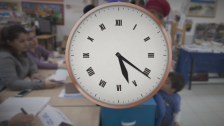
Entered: {"hour": 5, "minute": 21}
